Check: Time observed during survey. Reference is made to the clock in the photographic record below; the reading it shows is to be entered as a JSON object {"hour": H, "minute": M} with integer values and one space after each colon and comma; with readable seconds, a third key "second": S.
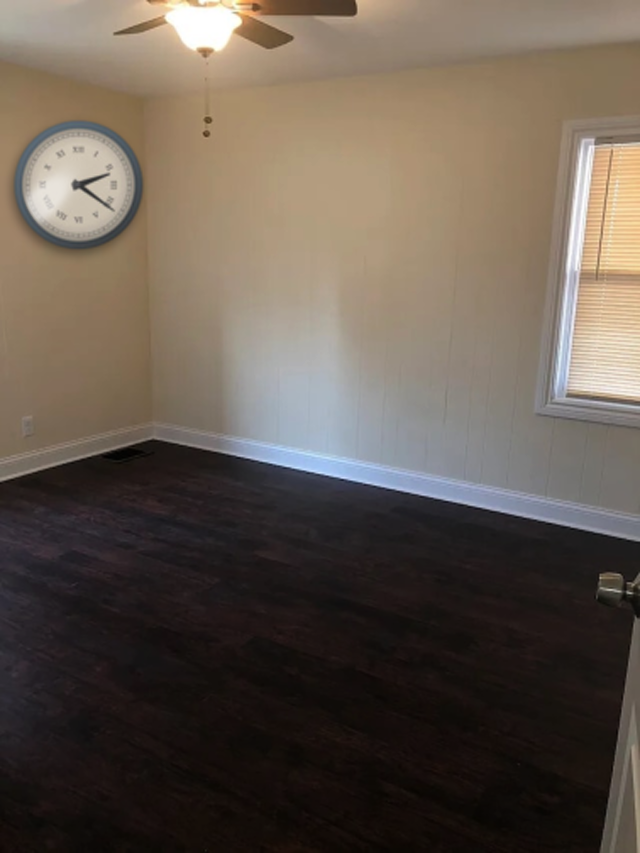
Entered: {"hour": 2, "minute": 21}
